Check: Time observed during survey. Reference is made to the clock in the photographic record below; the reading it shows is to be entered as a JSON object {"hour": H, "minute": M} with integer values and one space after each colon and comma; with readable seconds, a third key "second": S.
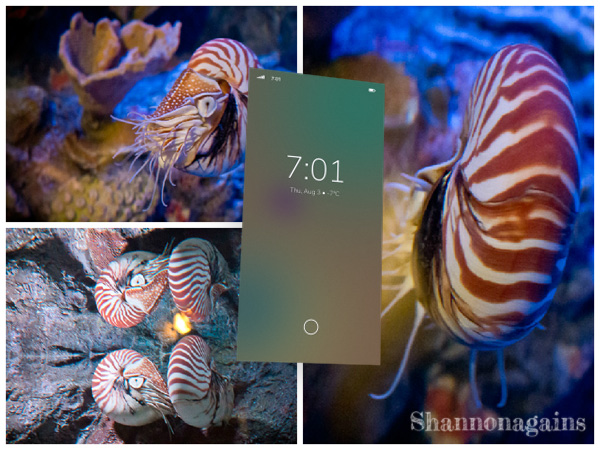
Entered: {"hour": 7, "minute": 1}
